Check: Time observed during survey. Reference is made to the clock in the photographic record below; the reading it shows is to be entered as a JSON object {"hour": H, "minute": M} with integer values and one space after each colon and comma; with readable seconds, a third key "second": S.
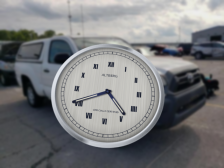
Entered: {"hour": 4, "minute": 41}
